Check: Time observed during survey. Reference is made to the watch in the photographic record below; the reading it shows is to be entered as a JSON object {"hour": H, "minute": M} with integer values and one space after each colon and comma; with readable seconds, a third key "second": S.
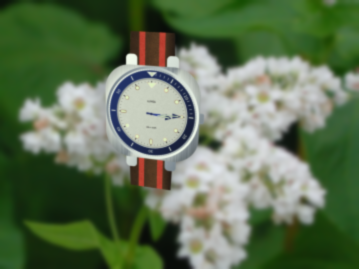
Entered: {"hour": 3, "minute": 15}
